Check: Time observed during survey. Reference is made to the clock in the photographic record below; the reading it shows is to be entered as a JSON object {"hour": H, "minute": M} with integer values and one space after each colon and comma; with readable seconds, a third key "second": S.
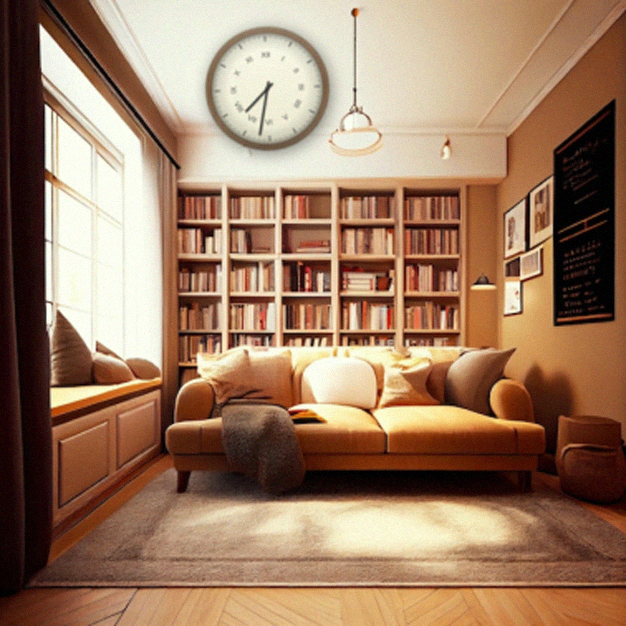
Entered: {"hour": 7, "minute": 32}
